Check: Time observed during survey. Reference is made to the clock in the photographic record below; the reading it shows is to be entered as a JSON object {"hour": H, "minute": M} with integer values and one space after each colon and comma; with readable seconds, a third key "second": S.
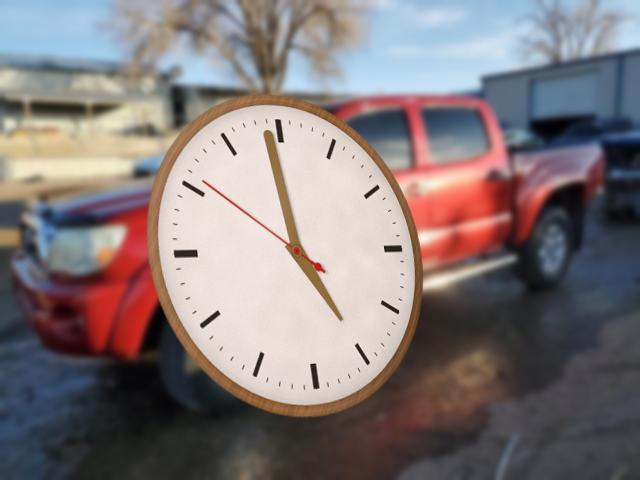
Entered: {"hour": 4, "minute": 58, "second": 51}
